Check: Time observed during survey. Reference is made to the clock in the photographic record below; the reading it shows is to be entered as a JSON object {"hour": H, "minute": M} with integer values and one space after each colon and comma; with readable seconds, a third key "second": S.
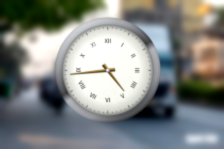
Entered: {"hour": 4, "minute": 44}
